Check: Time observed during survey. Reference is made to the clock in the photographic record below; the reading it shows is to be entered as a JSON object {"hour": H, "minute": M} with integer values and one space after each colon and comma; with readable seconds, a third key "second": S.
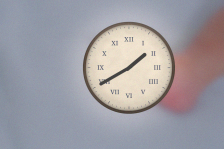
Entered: {"hour": 1, "minute": 40}
